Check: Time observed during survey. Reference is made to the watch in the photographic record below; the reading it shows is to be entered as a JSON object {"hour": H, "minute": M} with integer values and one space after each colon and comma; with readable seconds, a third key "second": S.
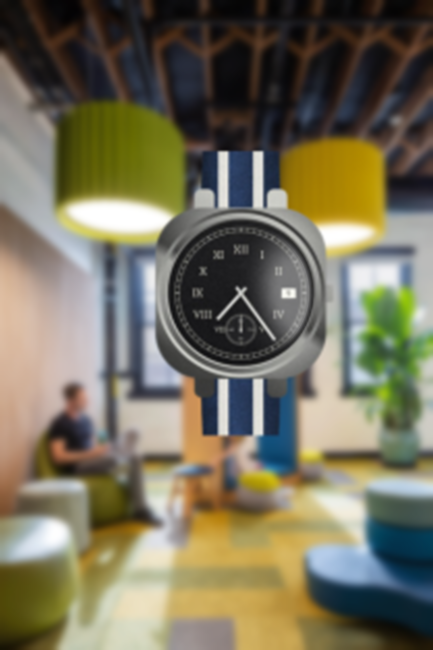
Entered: {"hour": 7, "minute": 24}
